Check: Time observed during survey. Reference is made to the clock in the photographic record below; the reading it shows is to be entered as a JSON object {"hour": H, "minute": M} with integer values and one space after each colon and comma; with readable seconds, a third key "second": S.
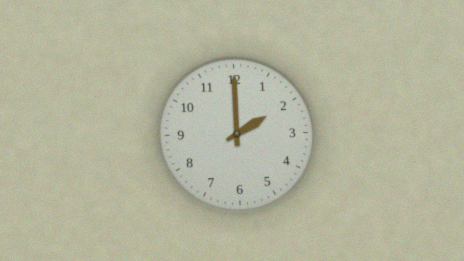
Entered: {"hour": 2, "minute": 0}
